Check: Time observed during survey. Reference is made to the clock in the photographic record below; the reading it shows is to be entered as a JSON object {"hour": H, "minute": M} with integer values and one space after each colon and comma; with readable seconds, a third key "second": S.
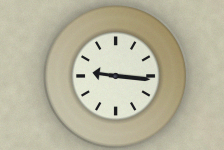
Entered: {"hour": 9, "minute": 16}
